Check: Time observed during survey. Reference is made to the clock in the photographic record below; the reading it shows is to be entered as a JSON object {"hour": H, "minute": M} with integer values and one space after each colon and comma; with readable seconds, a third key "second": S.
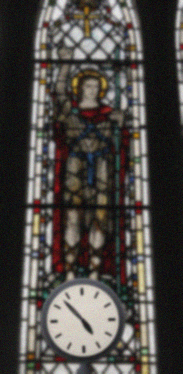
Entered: {"hour": 4, "minute": 53}
